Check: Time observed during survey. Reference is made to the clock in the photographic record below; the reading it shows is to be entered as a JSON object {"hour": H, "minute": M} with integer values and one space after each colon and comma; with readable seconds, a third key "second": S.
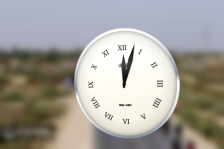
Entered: {"hour": 12, "minute": 3}
